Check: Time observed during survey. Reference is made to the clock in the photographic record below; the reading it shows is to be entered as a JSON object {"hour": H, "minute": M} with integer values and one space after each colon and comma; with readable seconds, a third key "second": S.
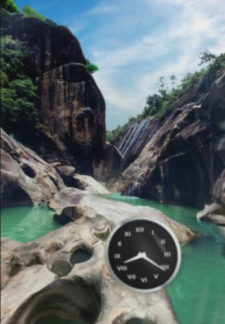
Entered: {"hour": 8, "minute": 21}
